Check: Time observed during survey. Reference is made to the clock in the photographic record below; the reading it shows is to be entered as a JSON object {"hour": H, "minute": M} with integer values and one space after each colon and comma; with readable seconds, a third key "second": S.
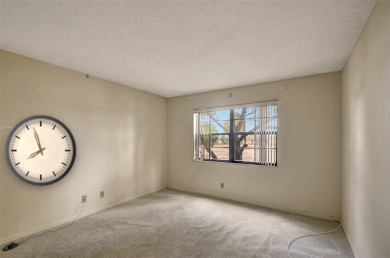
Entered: {"hour": 7, "minute": 57}
